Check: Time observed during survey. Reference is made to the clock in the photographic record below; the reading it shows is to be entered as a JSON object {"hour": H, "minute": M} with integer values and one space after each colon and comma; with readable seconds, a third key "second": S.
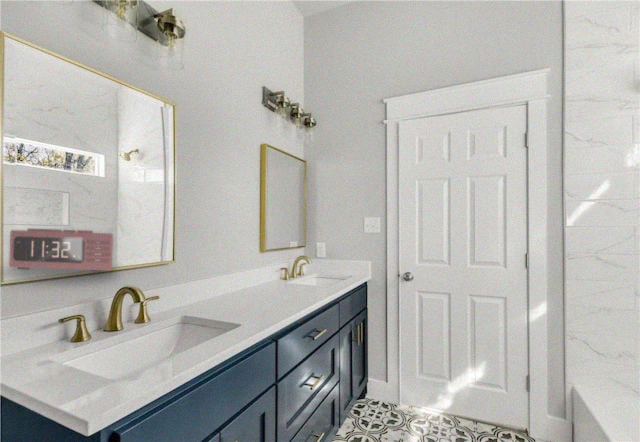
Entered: {"hour": 11, "minute": 32}
